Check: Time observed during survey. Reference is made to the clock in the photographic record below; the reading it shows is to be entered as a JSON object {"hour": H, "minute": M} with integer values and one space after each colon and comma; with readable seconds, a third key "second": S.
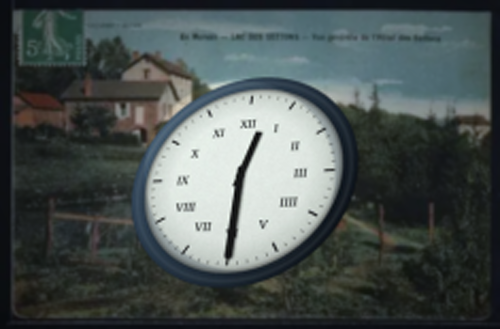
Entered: {"hour": 12, "minute": 30}
